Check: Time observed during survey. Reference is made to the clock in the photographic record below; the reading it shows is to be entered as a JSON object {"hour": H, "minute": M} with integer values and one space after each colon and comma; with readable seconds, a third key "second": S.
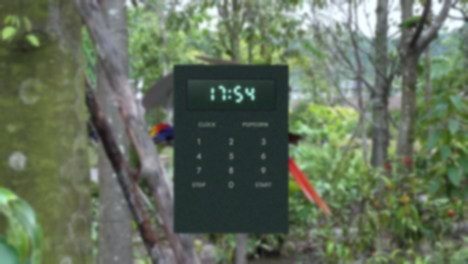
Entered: {"hour": 17, "minute": 54}
